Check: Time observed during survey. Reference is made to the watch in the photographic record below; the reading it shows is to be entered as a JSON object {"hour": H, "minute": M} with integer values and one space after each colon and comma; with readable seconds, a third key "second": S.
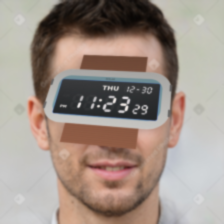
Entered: {"hour": 11, "minute": 23, "second": 29}
